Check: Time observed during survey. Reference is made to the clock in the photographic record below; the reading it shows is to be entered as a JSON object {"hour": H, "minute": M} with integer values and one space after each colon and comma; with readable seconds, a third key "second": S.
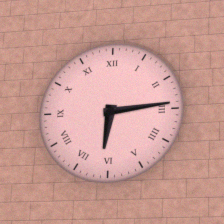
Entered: {"hour": 6, "minute": 14}
